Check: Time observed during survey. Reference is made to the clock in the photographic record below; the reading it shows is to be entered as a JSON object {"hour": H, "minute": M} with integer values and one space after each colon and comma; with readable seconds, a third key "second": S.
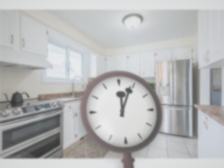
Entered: {"hour": 12, "minute": 4}
